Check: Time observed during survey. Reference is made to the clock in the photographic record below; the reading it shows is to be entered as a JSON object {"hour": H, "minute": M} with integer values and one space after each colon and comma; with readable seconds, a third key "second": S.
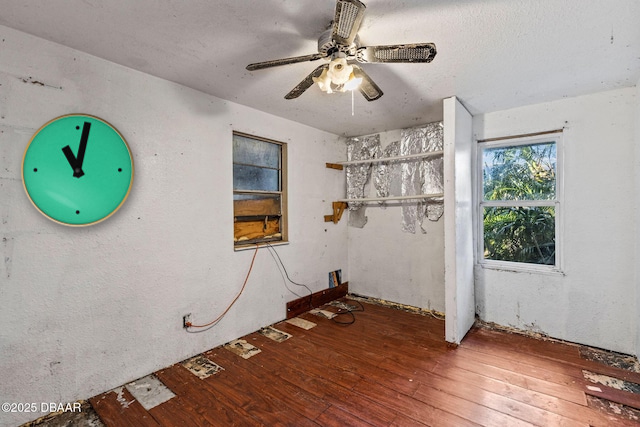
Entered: {"hour": 11, "minute": 2}
